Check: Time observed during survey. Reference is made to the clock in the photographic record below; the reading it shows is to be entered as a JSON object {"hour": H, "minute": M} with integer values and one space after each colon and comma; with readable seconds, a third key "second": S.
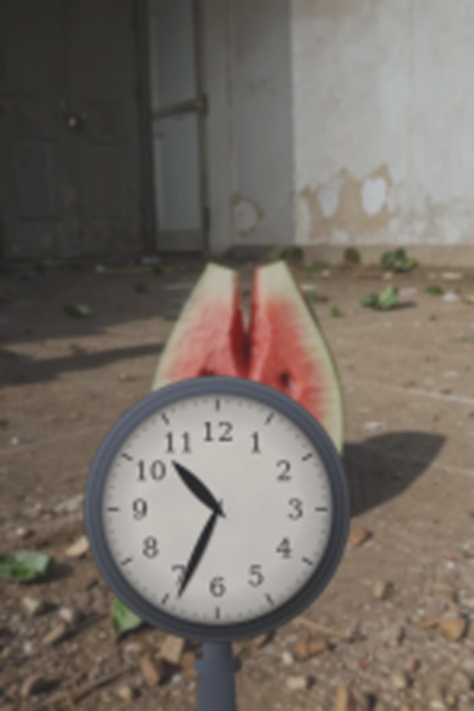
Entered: {"hour": 10, "minute": 34}
